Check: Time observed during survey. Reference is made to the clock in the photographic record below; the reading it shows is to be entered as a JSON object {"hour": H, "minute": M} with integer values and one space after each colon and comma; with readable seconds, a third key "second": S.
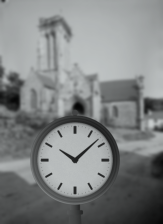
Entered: {"hour": 10, "minute": 8}
